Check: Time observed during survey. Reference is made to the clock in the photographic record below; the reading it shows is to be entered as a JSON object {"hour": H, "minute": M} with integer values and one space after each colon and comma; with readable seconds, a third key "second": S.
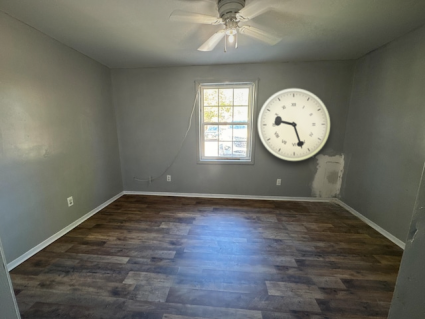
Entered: {"hour": 9, "minute": 27}
